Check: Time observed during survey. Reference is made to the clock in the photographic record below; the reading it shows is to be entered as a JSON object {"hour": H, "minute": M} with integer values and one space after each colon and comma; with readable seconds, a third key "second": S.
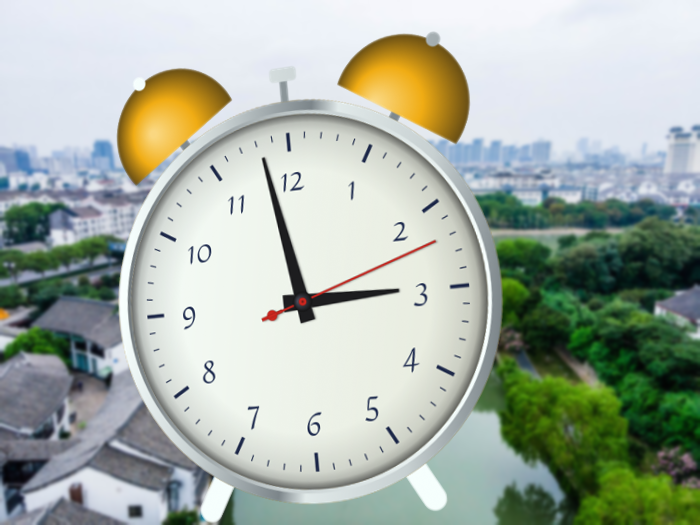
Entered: {"hour": 2, "minute": 58, "second": 12}
